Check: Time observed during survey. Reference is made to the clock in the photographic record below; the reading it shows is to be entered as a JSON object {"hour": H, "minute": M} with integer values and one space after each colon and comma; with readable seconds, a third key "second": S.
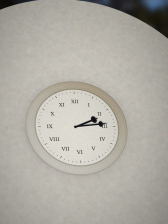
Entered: {"hour": 2, "minute": 14}
